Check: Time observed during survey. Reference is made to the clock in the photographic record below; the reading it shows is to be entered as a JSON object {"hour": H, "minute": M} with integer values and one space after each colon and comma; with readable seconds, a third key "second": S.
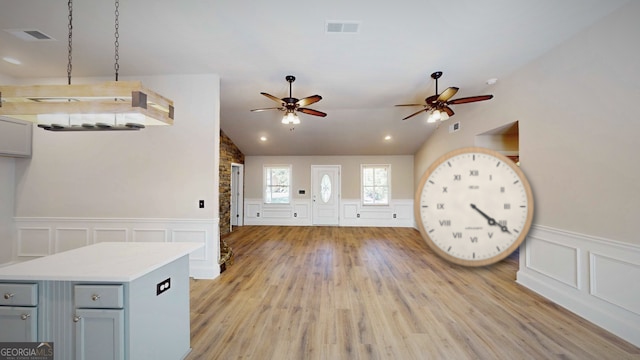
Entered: {"hour": 4, "minute": 21}
